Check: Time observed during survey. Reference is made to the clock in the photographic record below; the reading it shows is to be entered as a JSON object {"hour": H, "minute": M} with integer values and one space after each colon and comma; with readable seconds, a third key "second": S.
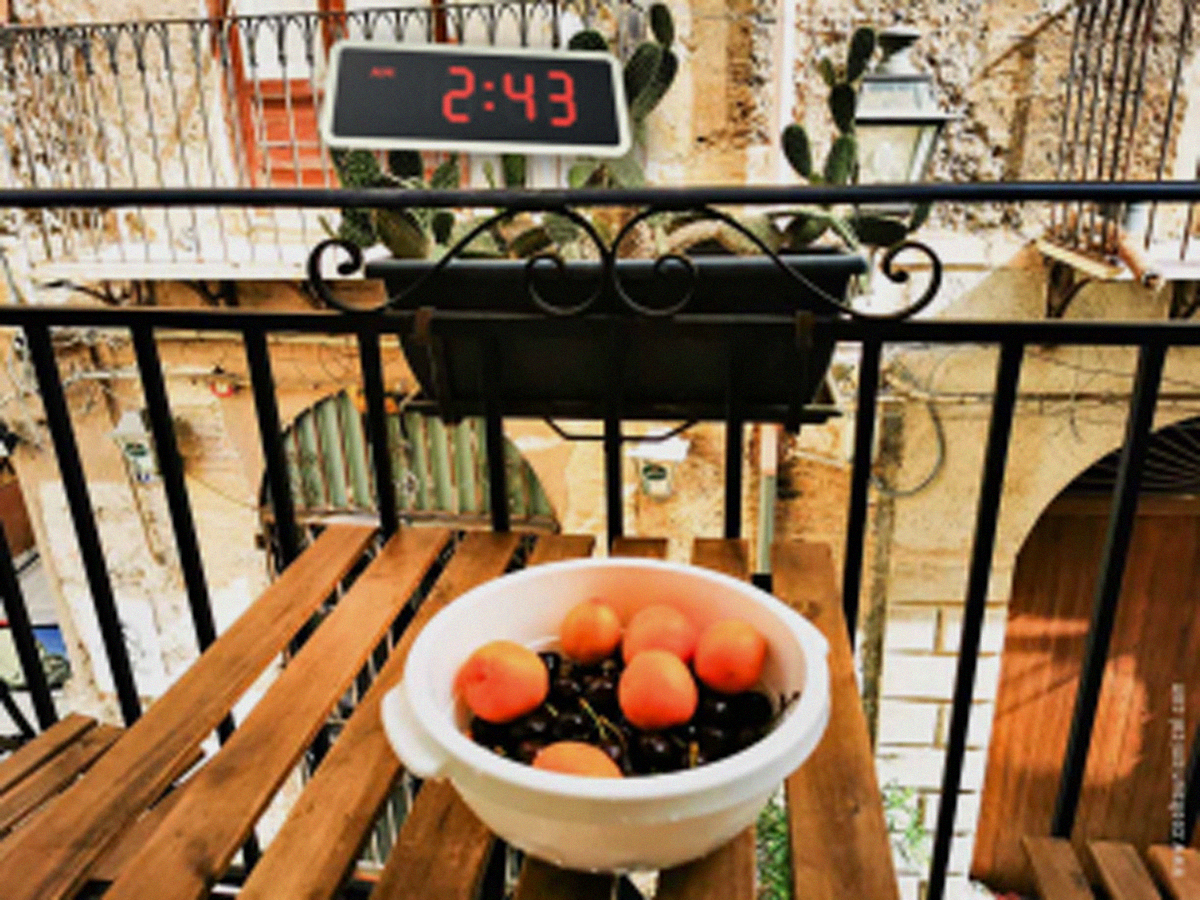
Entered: {"hour": 2, "minute": 43}
